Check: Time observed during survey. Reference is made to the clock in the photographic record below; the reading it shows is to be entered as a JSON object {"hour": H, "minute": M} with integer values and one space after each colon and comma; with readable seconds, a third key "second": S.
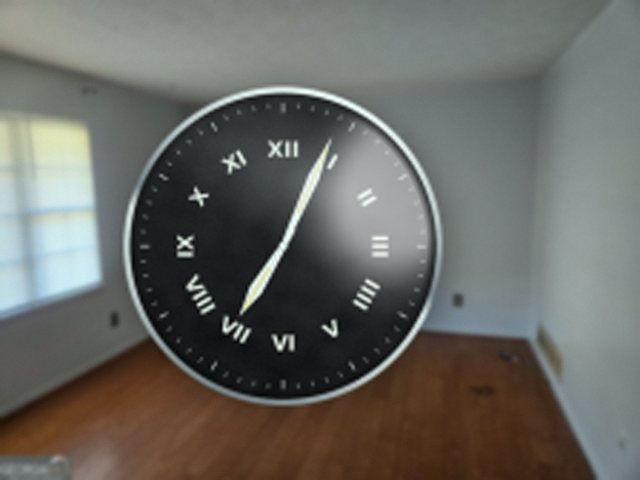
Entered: {"hour": 7, "minute": 4}
